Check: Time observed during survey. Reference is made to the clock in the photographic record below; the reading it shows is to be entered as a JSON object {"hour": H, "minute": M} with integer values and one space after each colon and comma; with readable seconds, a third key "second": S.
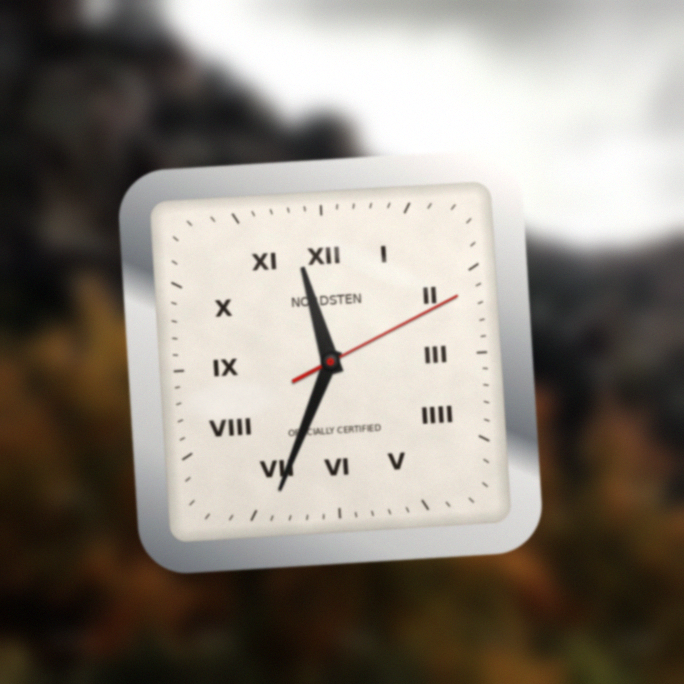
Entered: {"hour": 11, "minute": 34, "second": 11}
